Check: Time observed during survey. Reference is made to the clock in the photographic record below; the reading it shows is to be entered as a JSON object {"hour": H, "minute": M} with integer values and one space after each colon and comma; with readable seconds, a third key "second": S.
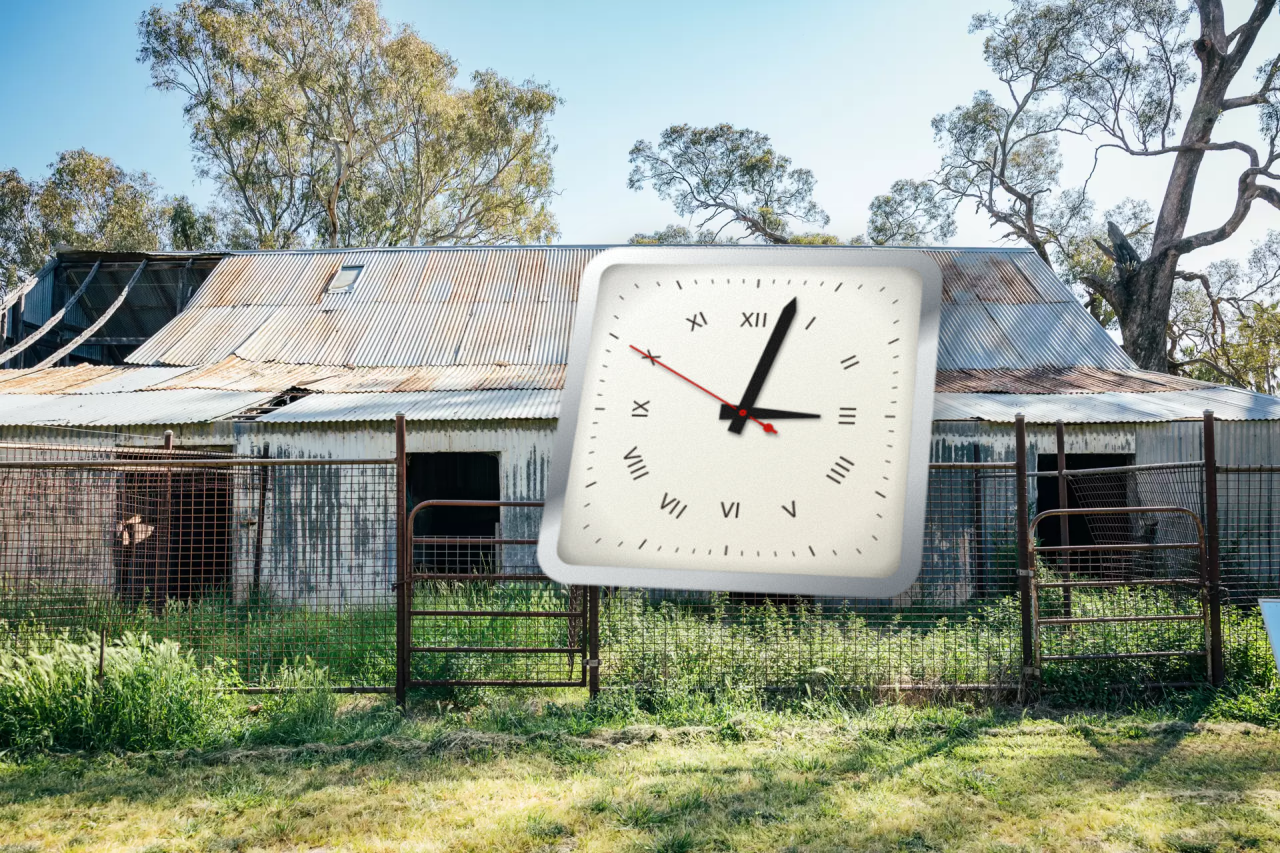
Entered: {"hour": 3, "minute": 2, "second": 50}
